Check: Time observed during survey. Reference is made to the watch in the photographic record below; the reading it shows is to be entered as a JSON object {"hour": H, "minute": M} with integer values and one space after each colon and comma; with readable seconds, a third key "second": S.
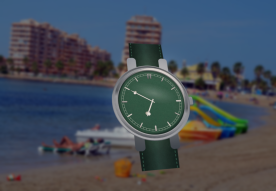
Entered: {"hour": 6, "minute": 50}
